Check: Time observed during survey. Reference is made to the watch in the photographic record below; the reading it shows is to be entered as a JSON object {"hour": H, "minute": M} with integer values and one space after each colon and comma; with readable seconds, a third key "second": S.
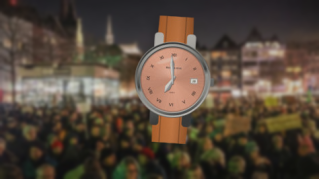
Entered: {"hour": 6, "minute": 59}
